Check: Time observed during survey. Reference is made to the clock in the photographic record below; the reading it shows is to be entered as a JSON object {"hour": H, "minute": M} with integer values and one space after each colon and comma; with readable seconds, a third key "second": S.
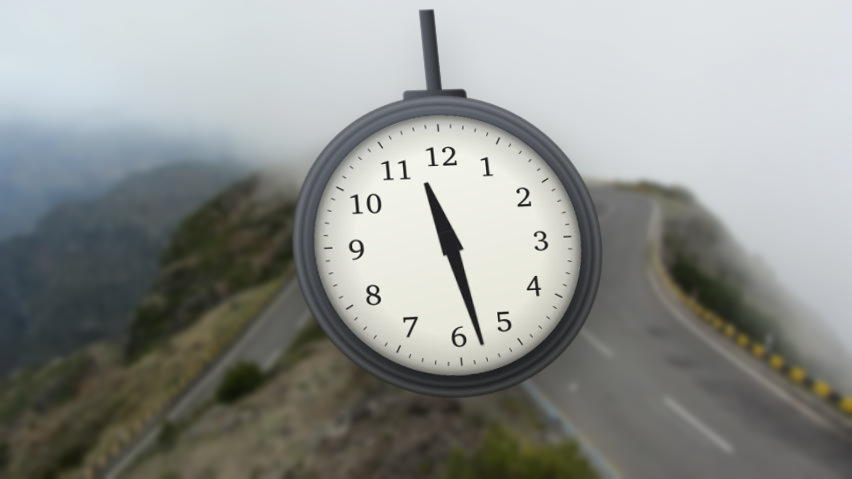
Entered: {"hour": 11, "minute": 28}
